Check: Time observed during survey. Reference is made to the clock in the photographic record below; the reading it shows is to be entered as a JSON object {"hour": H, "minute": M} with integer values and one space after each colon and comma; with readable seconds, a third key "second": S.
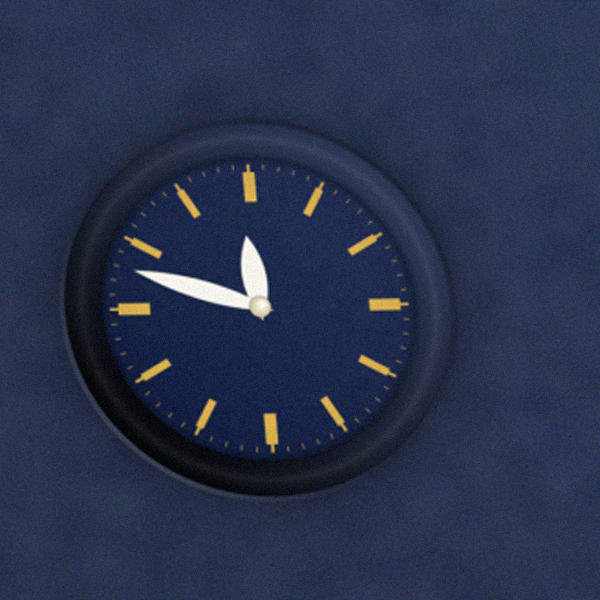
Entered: {"hour": 11, "minute": 48}
